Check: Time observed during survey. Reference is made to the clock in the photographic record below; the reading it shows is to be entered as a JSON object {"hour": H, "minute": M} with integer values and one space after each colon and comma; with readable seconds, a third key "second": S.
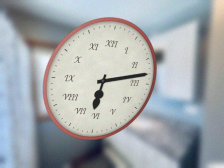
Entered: {"hour": 6, "minute": 13}
